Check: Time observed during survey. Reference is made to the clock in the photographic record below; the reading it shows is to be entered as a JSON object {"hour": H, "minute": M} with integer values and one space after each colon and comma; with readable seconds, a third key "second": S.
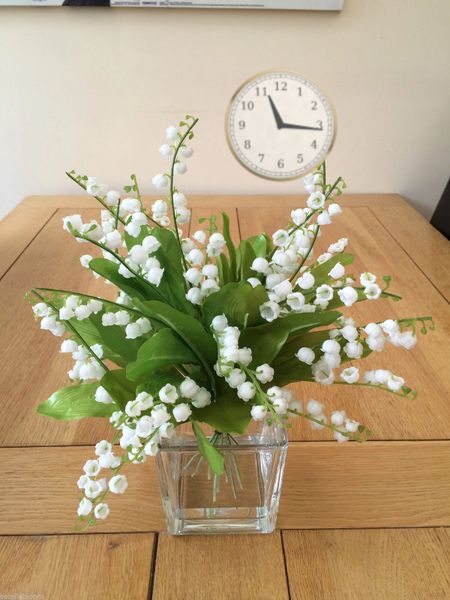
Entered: {"hour": 11, "minute": 16}
